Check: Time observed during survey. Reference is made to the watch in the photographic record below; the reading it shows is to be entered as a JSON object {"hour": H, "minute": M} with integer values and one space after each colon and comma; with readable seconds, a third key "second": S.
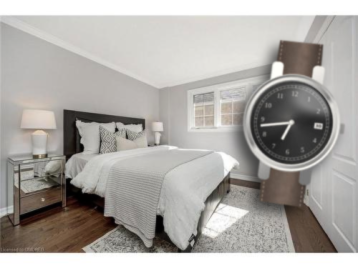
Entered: {"hour": 6, "minute": 43}
